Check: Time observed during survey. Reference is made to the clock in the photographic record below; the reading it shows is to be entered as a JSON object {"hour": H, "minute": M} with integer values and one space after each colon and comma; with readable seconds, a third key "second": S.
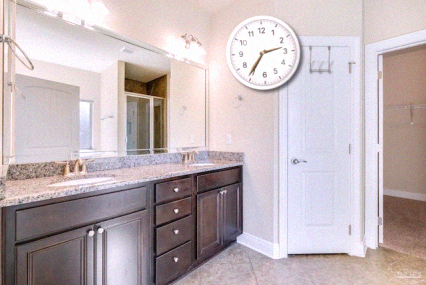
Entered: {"hour": 2, "minute": 36}
